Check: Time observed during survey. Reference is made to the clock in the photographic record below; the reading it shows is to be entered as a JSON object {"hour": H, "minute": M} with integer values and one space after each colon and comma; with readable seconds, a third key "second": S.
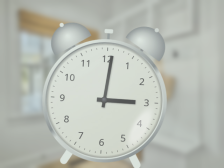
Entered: {"hour": 3, "minute": 1}
